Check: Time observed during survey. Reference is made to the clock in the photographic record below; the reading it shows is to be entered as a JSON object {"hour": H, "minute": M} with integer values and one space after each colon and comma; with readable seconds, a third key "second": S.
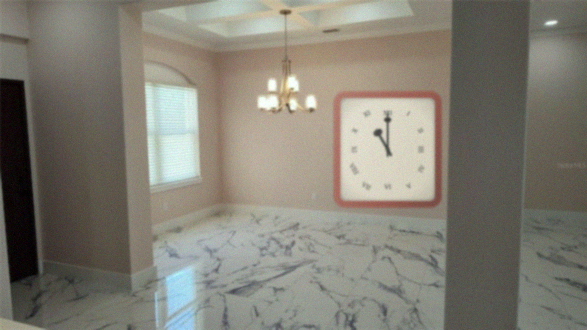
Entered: {"hour": 11, "minute": 0}
